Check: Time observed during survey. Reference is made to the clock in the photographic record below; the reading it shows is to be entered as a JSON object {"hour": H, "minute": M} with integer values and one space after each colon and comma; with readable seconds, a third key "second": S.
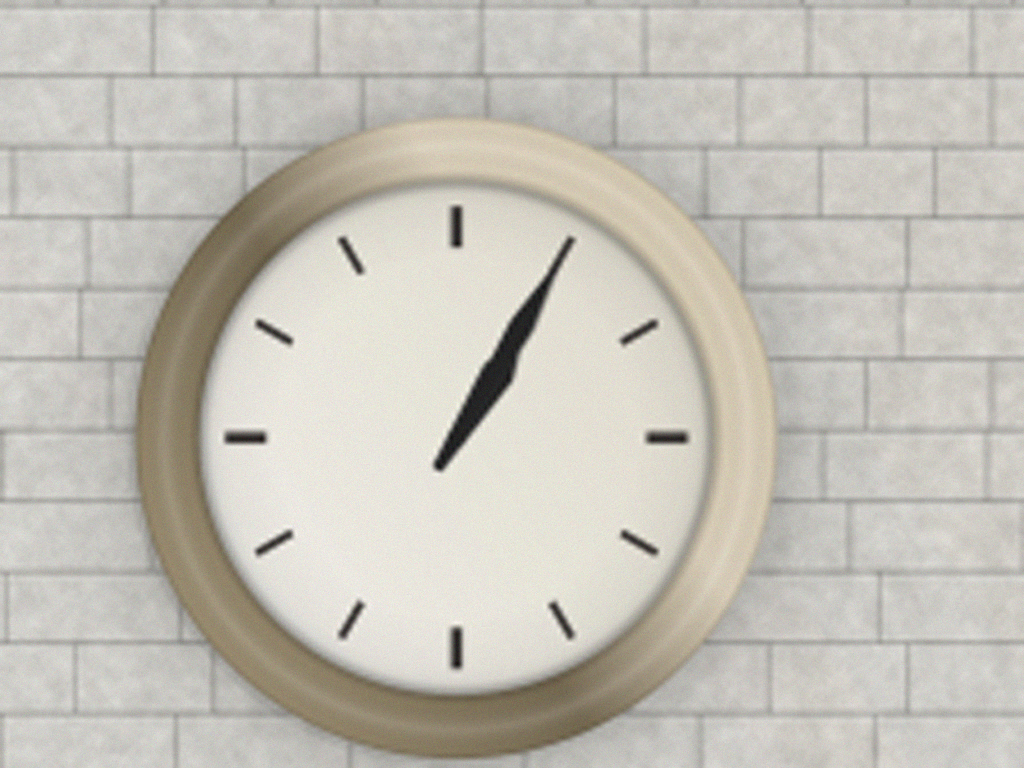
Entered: {"hour": 1, "minute": 5}
